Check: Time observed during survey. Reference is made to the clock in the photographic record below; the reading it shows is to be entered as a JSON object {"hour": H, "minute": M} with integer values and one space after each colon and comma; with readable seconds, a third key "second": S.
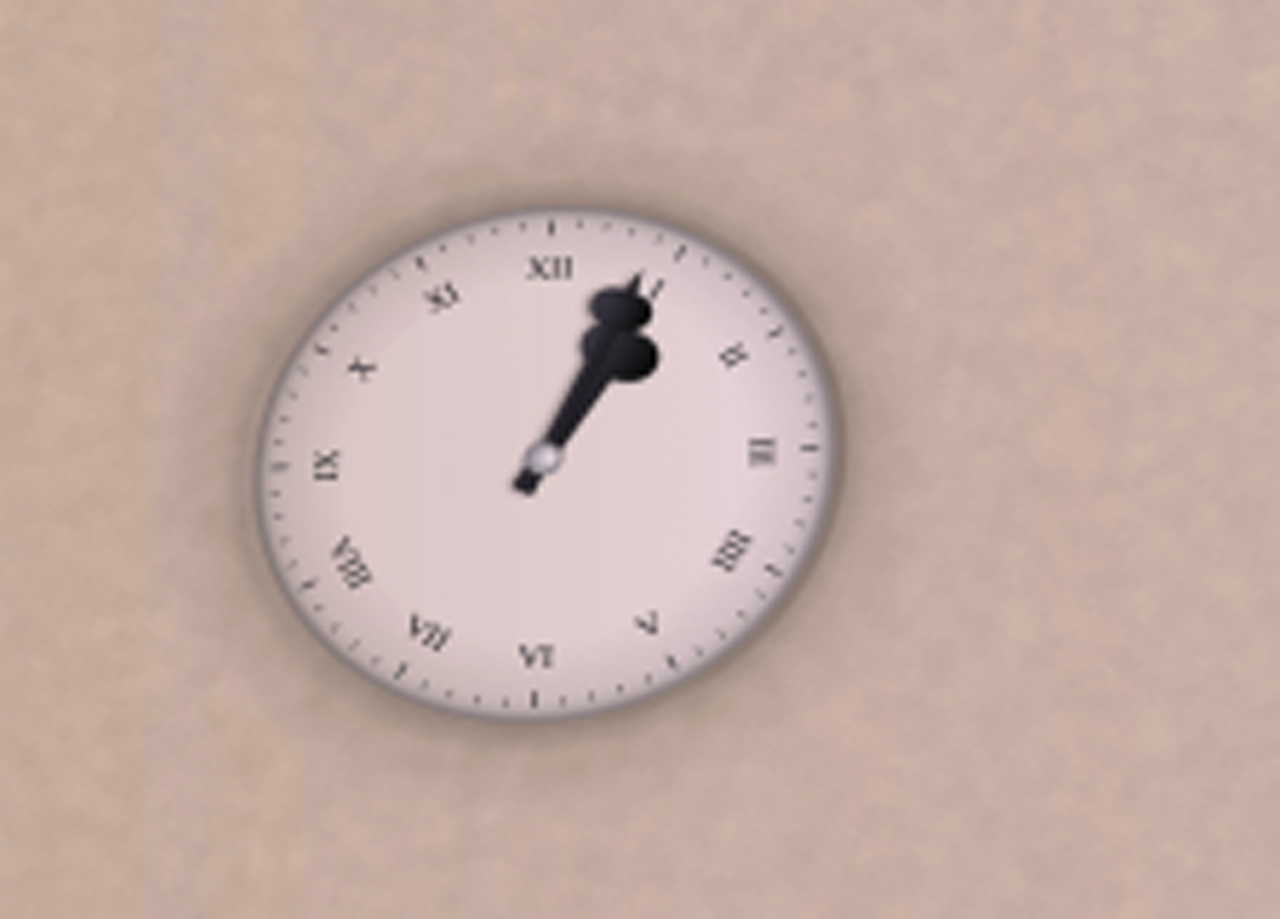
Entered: {"hour": 1, "minute": 4}
